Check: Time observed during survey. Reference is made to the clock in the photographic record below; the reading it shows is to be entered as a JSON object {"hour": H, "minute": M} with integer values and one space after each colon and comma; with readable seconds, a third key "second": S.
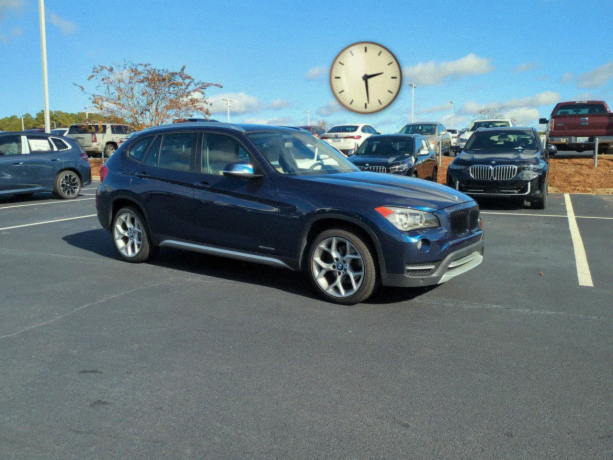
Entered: {"hour": 2, "minute": 29}
